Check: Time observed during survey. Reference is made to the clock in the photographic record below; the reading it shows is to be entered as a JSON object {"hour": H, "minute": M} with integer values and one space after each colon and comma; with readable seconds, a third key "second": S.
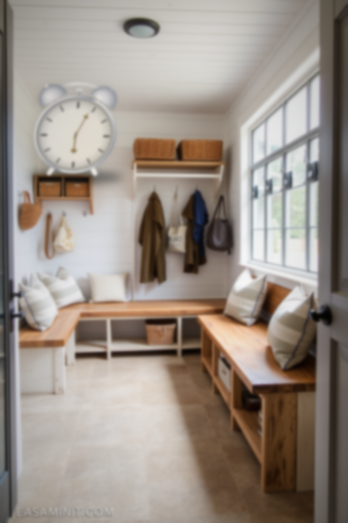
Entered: {"hour": 6, "minute": 4}
